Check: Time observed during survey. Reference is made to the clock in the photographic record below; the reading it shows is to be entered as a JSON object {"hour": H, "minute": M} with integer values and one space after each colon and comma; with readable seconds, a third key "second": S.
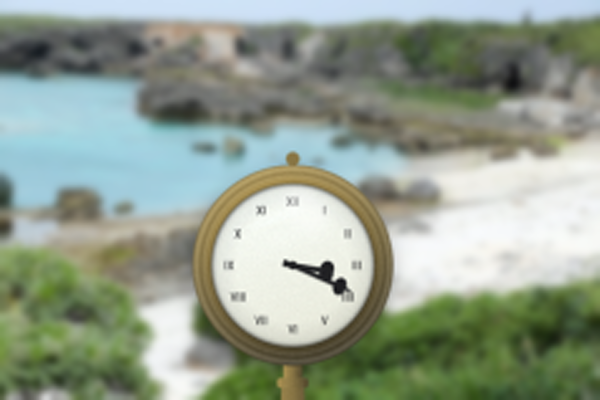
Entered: {"hour": 3, "minute": 19}
